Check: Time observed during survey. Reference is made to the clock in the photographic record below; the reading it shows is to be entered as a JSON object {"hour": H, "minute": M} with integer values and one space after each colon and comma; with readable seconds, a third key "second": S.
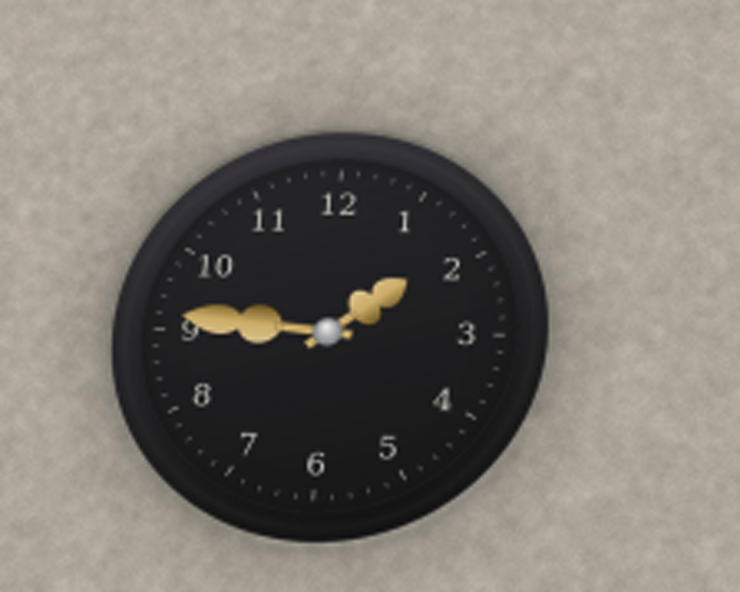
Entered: {"hour": 1, "minute": 46}
